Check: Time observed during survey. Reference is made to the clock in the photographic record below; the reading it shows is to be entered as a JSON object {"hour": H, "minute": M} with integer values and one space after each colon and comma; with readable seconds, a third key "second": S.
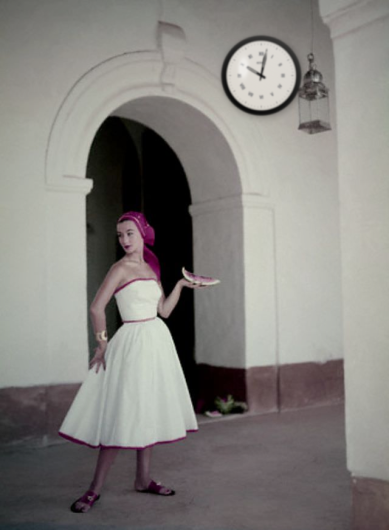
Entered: {"hour": 10, "minute": 2}
